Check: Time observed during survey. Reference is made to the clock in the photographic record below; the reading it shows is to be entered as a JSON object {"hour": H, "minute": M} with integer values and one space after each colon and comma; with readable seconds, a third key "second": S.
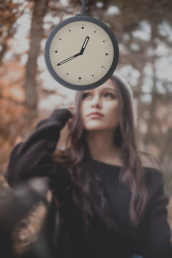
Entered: {"hour": 12, "minute": 40}
